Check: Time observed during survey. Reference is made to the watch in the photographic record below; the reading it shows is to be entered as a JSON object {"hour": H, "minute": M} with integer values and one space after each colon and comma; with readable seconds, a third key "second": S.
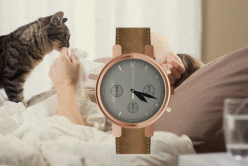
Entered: {"hour": 4, "minute": 18}
